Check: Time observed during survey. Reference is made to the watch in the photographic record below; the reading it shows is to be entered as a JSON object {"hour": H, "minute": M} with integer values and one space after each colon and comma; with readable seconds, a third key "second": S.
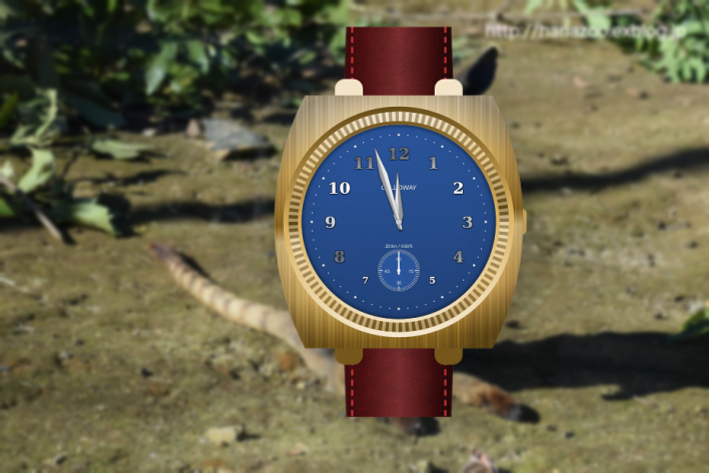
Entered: {"hour": 11, "minute": 57}
